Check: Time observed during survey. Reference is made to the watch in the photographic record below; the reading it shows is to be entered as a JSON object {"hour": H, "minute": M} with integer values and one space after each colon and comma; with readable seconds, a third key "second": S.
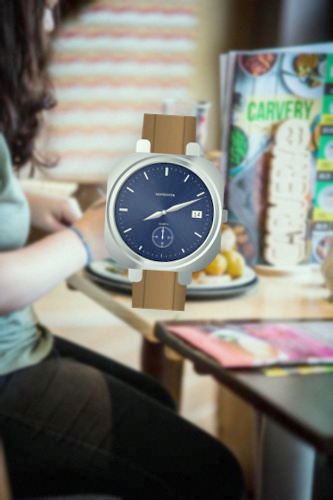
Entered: {"hour": 8, "minute": 11}
